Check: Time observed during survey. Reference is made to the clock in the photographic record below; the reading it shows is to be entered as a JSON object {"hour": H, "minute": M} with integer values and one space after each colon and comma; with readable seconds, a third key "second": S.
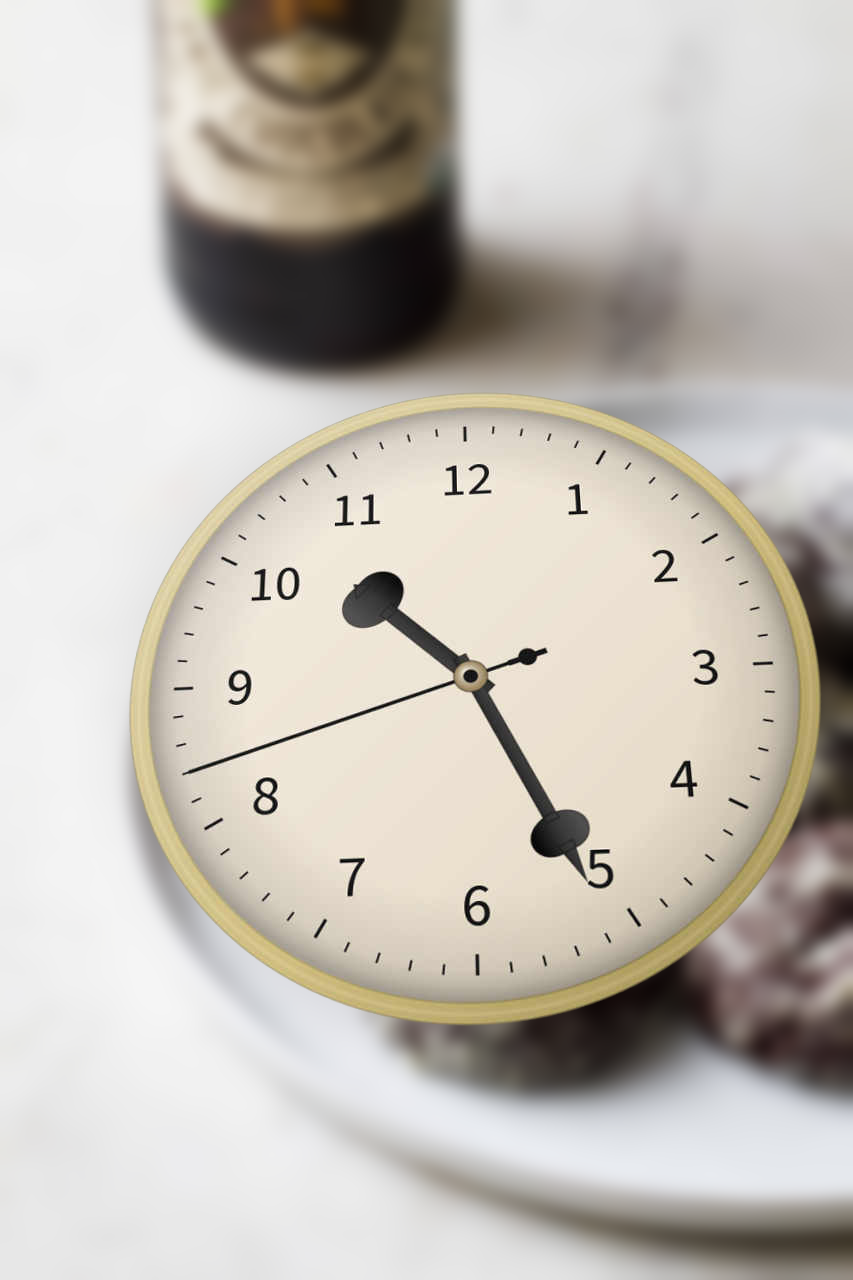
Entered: {"hour": 10, "minute": 25, "second": 42}
